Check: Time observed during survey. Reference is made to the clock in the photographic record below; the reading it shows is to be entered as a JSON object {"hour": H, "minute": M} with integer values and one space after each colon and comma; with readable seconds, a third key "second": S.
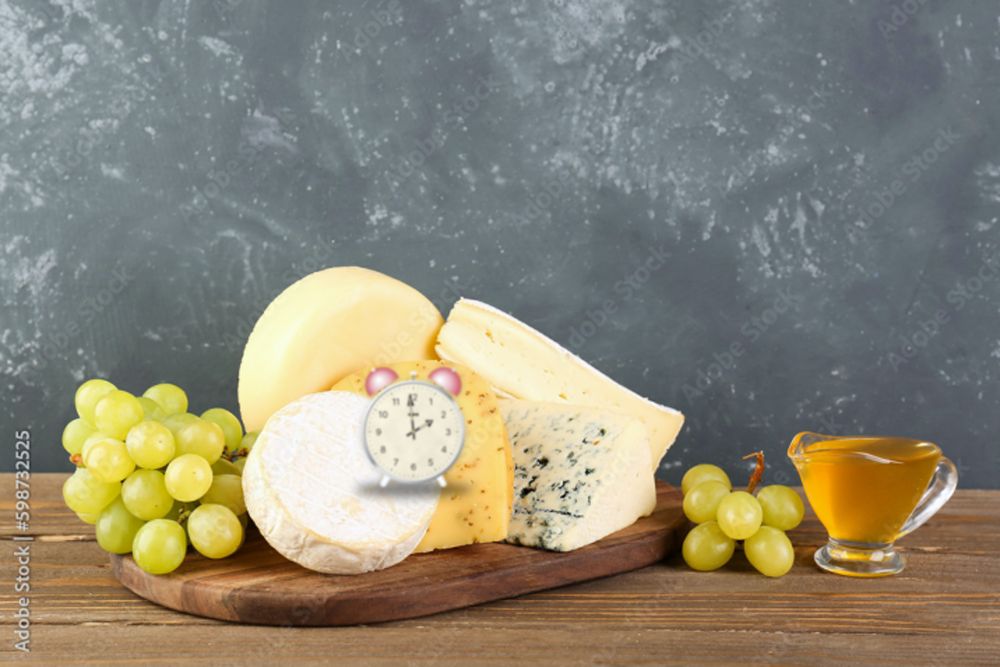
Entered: {"hour": 1, "minute": 59}
